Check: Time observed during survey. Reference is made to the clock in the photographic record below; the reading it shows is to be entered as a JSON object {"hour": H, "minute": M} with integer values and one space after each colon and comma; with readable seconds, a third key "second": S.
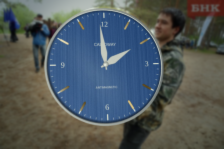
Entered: {"hour": 1, "minute": 59}
